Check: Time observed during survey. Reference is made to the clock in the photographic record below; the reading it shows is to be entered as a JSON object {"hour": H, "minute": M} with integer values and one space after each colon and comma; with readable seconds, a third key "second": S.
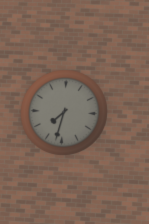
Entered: {"hour": 7, "minute": 32}
